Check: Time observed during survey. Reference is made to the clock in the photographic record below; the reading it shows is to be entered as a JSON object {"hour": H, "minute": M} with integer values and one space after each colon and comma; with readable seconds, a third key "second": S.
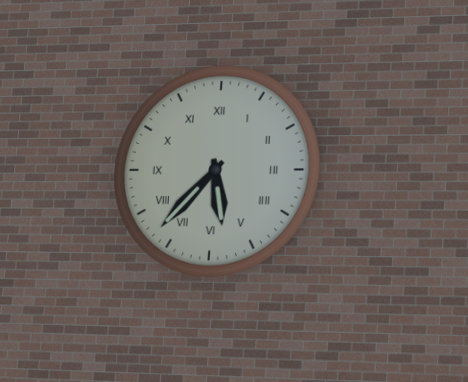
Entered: {"hour": 5, "minute": 37}
